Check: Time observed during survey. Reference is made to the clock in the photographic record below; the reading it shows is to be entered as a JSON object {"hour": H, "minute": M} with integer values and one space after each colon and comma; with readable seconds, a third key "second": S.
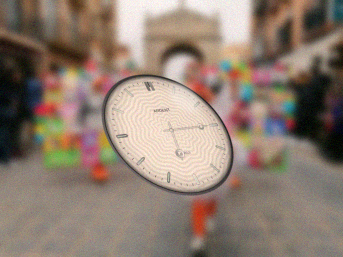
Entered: {"hour": 6, "minute": 15}
